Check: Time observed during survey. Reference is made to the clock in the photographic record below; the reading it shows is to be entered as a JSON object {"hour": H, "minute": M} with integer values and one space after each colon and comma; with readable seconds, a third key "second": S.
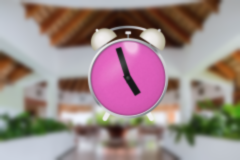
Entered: {"hour": 4, "minute": 57}
